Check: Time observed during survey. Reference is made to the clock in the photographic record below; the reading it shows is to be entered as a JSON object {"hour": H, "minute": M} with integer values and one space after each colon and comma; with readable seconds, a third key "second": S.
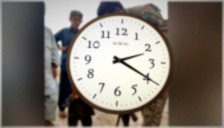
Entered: {"hour": 2, "minute": 20}
